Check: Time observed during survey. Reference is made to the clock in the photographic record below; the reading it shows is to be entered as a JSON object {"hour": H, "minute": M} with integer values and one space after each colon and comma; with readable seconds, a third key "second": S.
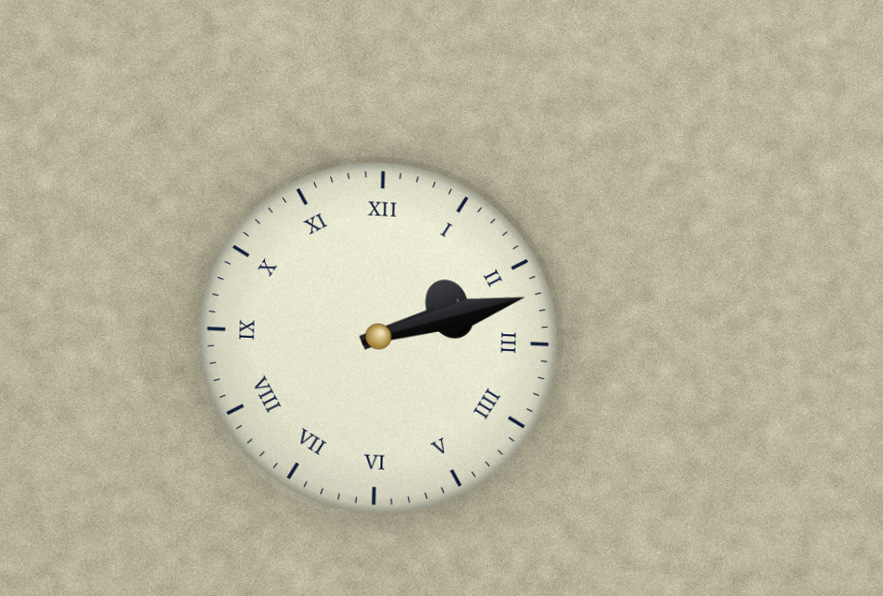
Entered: {"hour": 2, "minute": 12}
